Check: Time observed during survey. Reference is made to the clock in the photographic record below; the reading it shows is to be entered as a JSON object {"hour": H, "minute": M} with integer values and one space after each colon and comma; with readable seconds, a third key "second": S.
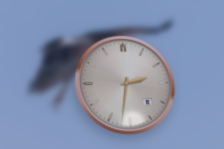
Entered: {"hour": 2, "minute": 32}
